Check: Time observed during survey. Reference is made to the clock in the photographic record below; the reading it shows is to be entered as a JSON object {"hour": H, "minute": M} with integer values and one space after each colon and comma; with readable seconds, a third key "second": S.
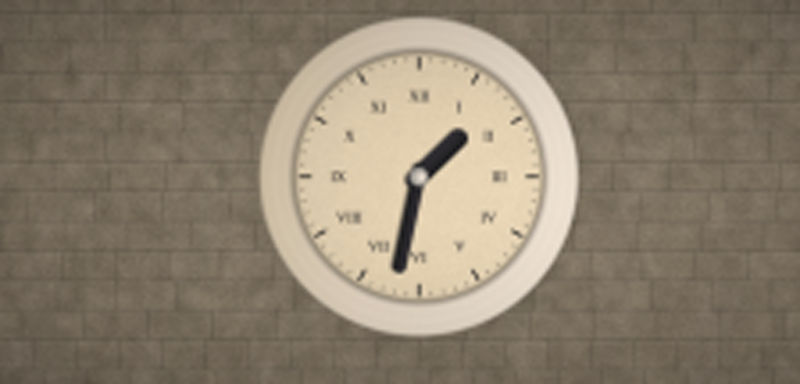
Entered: {"hour": 1, "minute": 32}
